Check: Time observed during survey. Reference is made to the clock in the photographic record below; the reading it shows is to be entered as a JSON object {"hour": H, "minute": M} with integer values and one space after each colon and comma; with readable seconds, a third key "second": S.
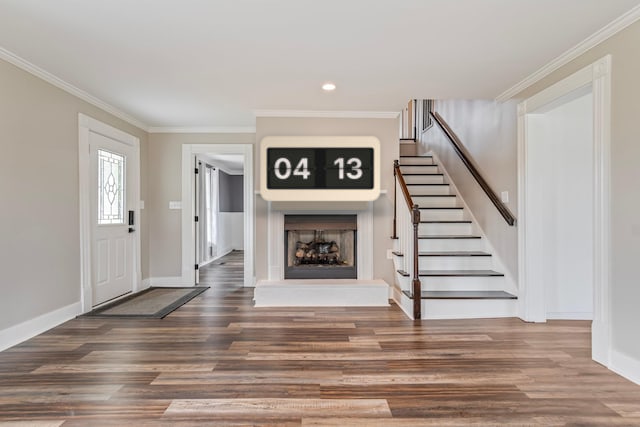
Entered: {"hour": 4, "minute": 13}
